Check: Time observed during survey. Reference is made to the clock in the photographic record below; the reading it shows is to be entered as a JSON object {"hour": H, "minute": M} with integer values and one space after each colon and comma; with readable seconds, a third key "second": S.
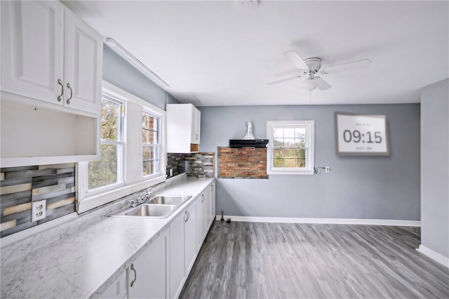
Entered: {"hour": 9, "minute": 15}
